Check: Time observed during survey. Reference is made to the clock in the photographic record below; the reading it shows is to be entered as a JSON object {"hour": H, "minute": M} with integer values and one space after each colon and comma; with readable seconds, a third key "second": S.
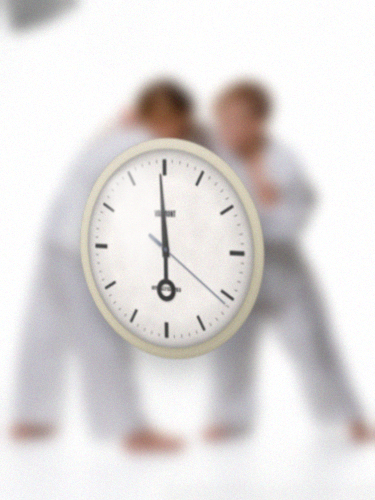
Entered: {"hour": 5, "minute": 59, "second": 21}
